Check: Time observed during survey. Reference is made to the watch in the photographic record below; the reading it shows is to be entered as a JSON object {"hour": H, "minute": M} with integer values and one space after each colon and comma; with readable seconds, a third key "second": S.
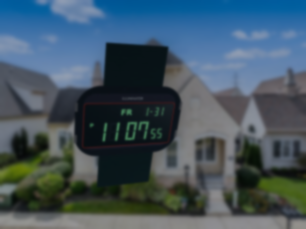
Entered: {"hour": 11, "minute": 7}
